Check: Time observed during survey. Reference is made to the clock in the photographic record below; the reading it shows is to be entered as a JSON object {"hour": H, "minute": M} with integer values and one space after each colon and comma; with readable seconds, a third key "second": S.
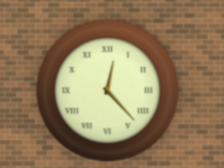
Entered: {"hour": 12, "minute": 23}
